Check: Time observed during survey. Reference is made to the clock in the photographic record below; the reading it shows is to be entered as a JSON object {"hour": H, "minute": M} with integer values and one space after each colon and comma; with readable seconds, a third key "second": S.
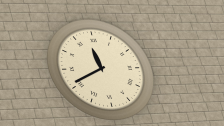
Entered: {"hour": 11, "minute": 41}
